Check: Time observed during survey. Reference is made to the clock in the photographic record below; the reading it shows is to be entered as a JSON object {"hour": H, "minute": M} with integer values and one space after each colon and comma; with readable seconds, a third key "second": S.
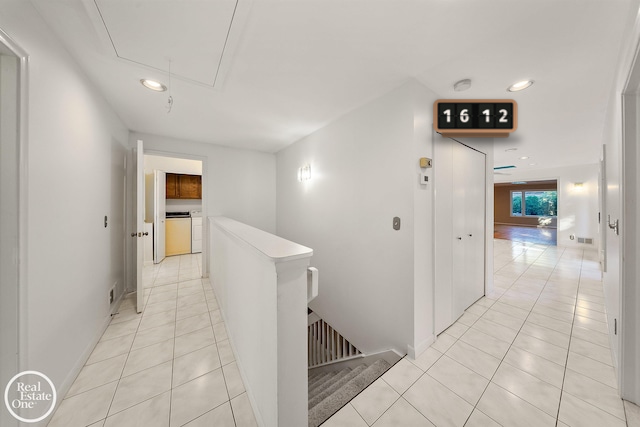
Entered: {"hour": 16, "minute": 12}
